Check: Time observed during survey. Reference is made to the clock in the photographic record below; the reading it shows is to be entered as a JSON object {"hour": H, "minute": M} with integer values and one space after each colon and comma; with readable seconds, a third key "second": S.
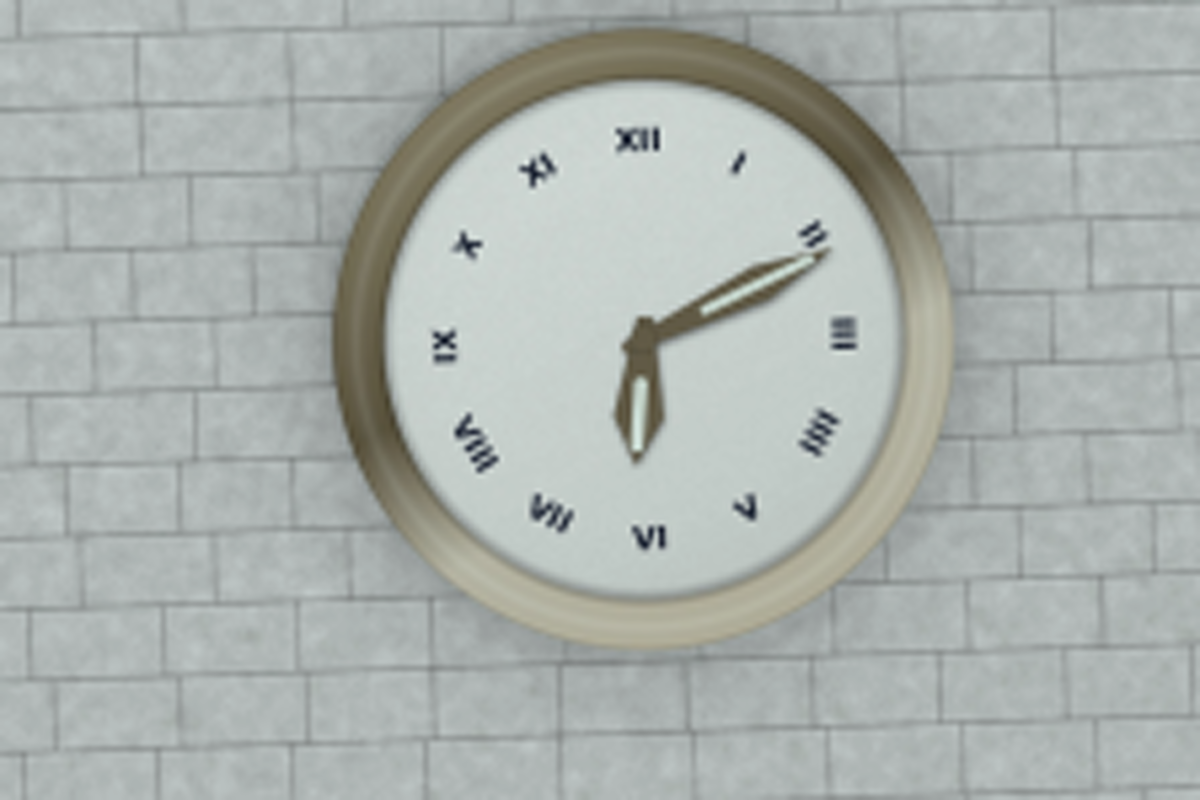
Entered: {"hour": 6, "minute": 11}
